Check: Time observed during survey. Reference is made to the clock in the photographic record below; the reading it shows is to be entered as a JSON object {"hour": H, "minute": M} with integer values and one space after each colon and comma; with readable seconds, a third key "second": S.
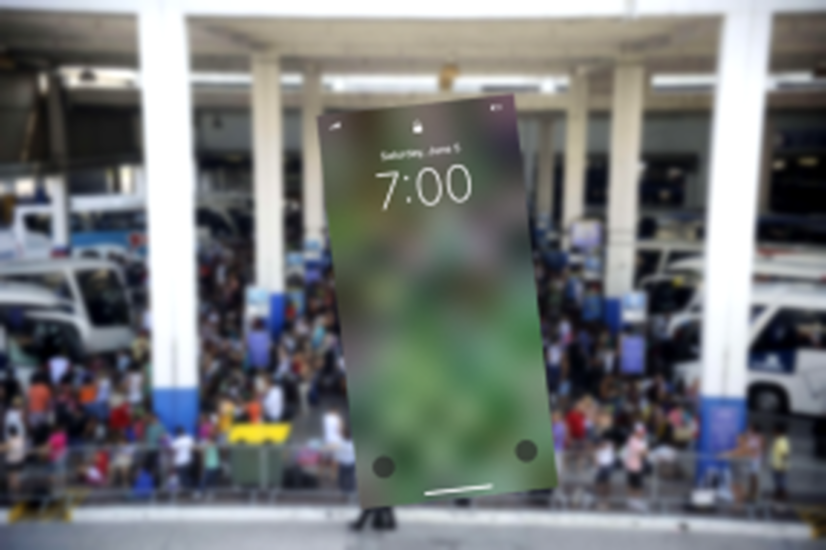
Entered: {"hour": 7, "minute": 0}
